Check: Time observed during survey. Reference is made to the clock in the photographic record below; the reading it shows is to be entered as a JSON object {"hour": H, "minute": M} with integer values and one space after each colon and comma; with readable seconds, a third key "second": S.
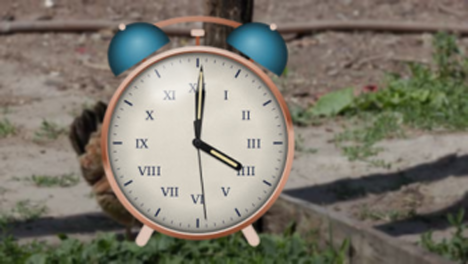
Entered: {"hour": 4, "minute": 0, "second": 29}
